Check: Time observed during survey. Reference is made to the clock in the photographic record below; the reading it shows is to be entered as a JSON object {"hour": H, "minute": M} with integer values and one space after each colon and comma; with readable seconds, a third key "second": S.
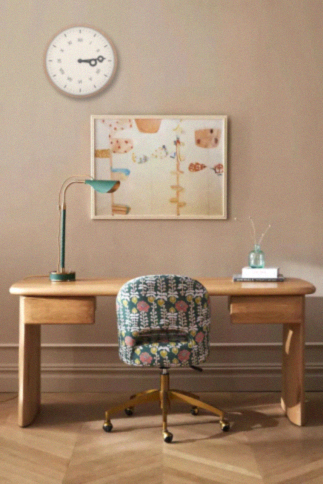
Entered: {"hour": 3, "minute": 14}
